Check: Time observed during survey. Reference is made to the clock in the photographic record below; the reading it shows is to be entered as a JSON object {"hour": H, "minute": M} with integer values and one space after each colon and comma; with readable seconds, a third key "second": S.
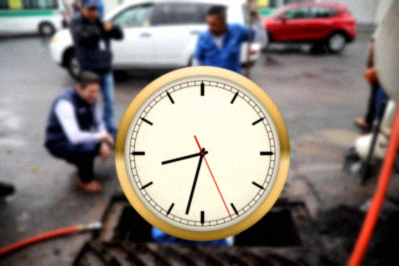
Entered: {"hour": 8, "minute": 32, "second": 26}
